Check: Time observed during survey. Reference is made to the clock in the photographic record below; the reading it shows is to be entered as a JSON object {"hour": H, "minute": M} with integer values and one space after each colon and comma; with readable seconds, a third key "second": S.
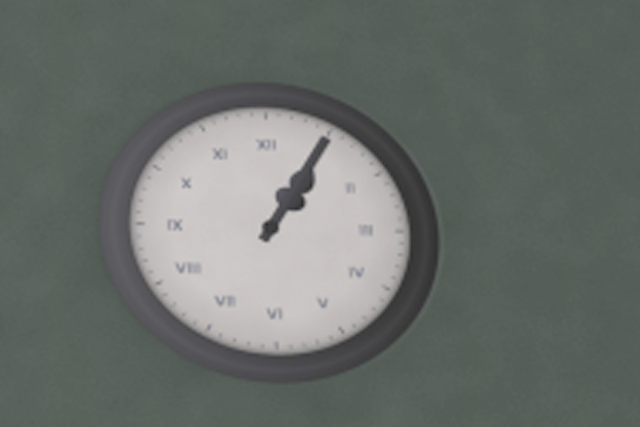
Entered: {"hour": 1, "minute": 5}
